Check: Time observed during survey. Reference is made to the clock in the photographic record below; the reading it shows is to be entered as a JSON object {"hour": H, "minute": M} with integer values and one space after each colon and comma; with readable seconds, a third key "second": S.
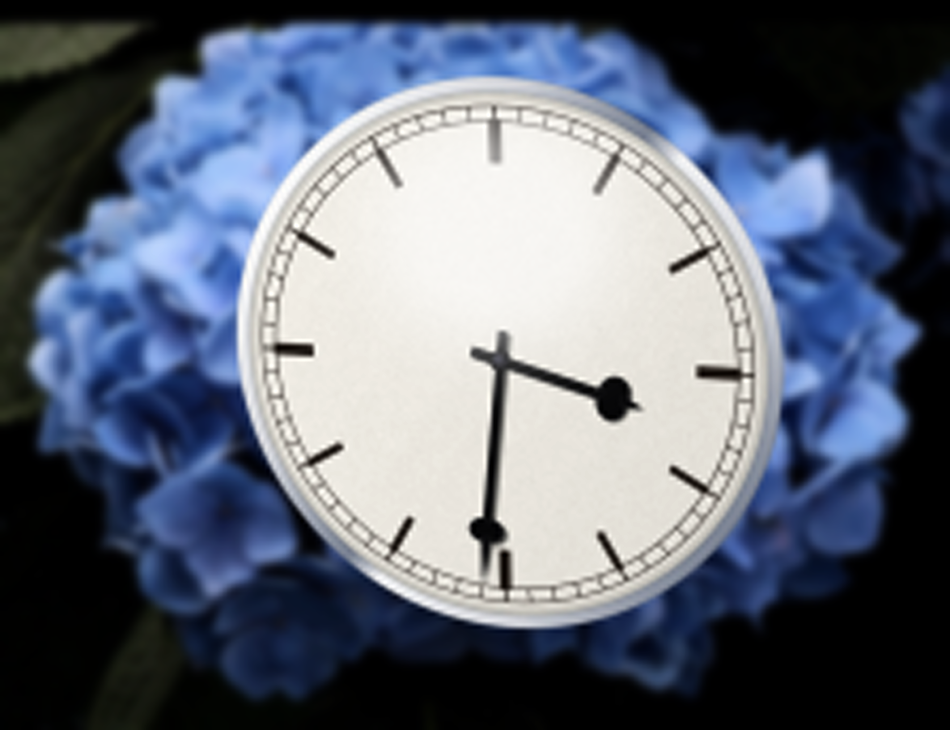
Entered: {"hour": 3, "minute": 31}
